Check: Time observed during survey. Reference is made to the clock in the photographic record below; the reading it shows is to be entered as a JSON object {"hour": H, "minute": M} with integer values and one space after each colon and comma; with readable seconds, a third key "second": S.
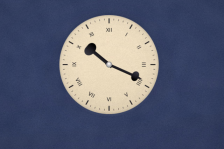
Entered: {"hour": 10, "minute": 19}
